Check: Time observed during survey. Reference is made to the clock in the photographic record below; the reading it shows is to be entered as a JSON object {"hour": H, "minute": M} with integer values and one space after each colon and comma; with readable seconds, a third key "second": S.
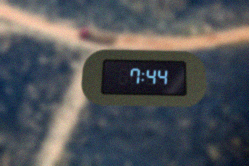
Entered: {"hour": 7, "minute": 44}
